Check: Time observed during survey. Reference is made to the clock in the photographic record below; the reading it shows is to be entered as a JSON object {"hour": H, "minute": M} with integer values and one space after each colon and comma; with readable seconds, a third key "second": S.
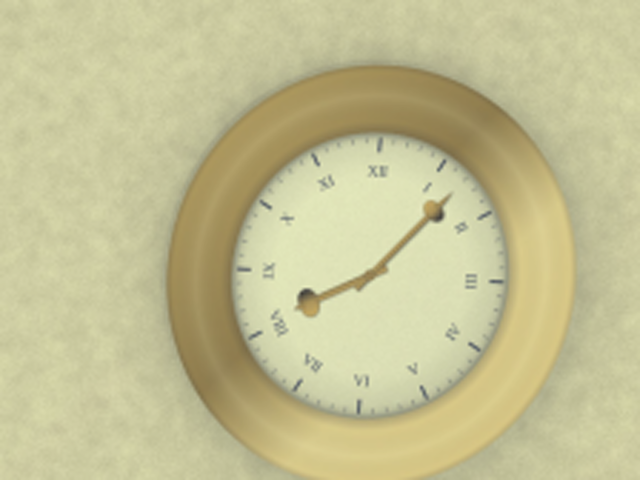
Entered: {"hour": 8, "minute": 7}
